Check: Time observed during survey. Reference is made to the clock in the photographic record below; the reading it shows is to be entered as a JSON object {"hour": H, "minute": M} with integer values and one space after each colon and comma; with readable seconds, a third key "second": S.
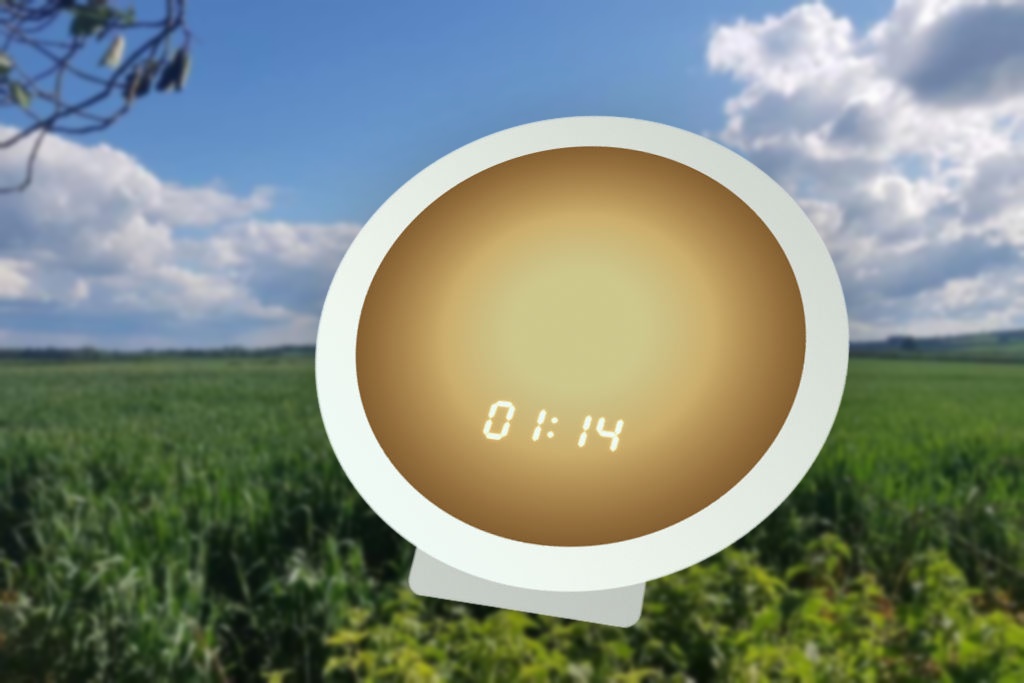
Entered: {"hour": 1, "minute": 14}
